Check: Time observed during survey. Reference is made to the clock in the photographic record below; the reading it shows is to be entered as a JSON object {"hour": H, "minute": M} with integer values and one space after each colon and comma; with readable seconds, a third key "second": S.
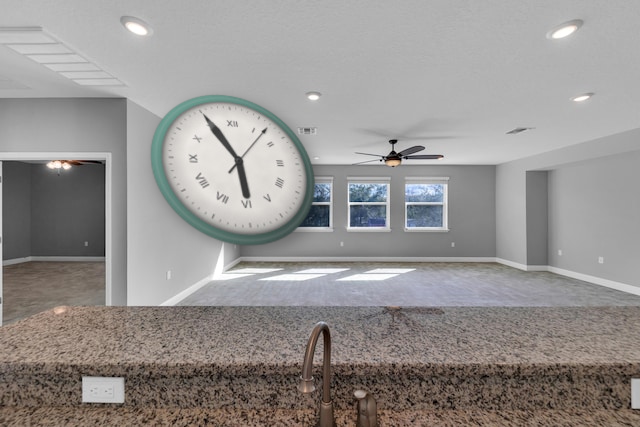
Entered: {"hour": 5, "minute": 55, "second": 7}
